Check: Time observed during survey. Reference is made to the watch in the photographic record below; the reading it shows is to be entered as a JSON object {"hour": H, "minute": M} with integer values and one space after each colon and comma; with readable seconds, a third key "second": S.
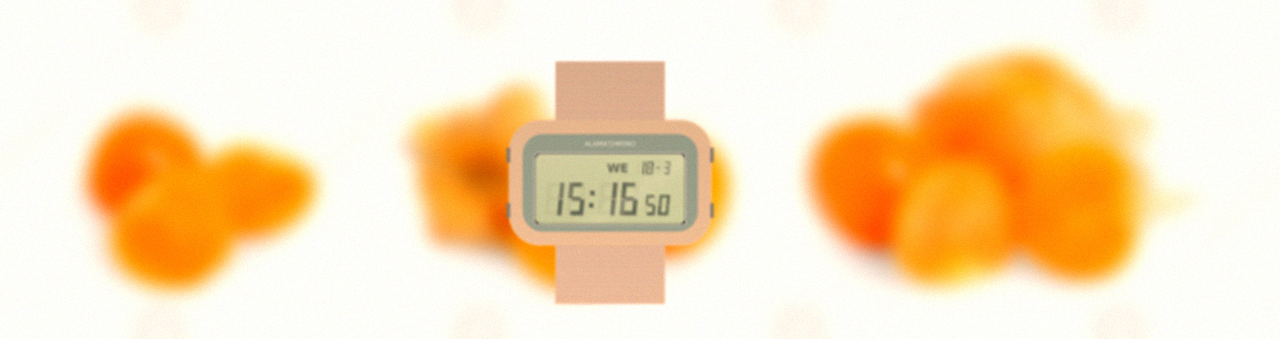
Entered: {"hour": 15, "minute": 16, "second": 50}
